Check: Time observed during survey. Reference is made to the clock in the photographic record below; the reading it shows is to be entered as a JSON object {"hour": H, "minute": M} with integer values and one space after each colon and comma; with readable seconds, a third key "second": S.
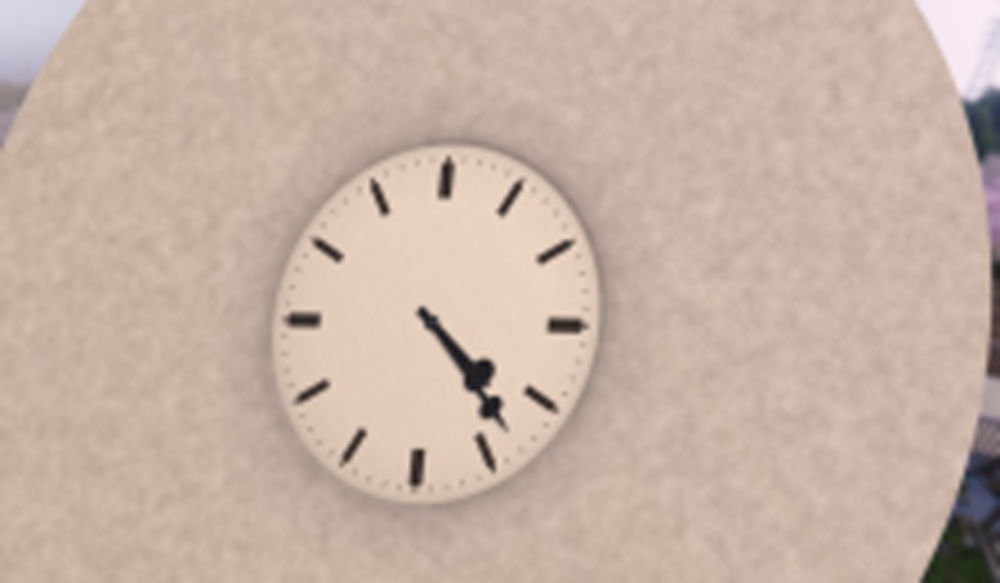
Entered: {"hour": 4, "minute": 23}
